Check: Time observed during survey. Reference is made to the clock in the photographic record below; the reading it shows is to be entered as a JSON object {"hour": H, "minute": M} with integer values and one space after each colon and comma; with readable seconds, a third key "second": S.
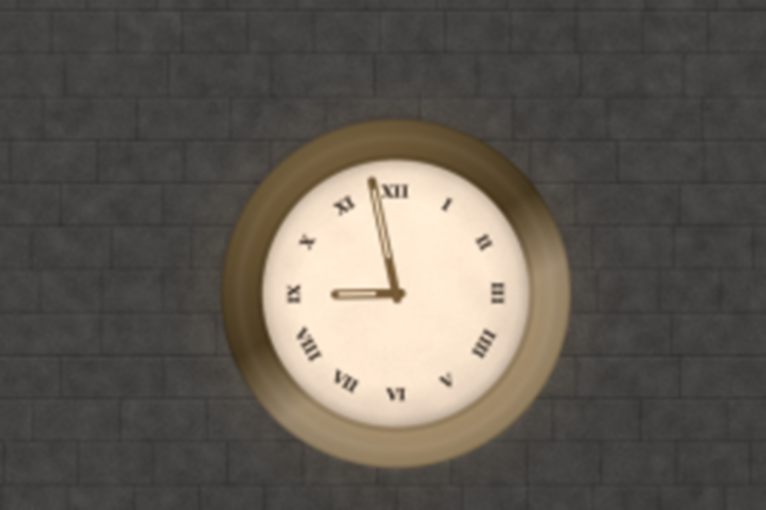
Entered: {"hour": 8, "minute": 58}
